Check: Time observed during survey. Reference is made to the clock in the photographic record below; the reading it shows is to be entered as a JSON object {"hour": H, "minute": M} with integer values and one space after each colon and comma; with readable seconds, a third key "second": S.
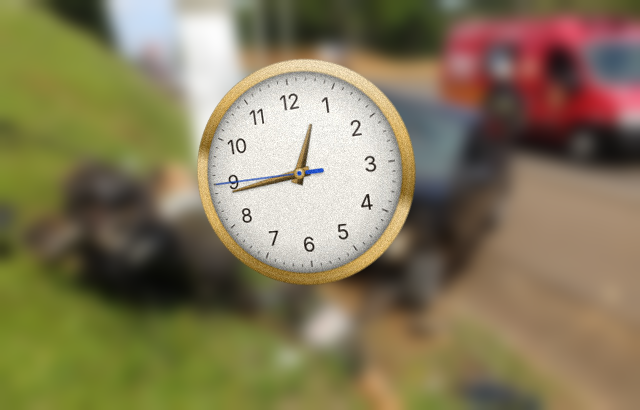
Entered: {"hour": 12, "minute": 43, "second": 45}
